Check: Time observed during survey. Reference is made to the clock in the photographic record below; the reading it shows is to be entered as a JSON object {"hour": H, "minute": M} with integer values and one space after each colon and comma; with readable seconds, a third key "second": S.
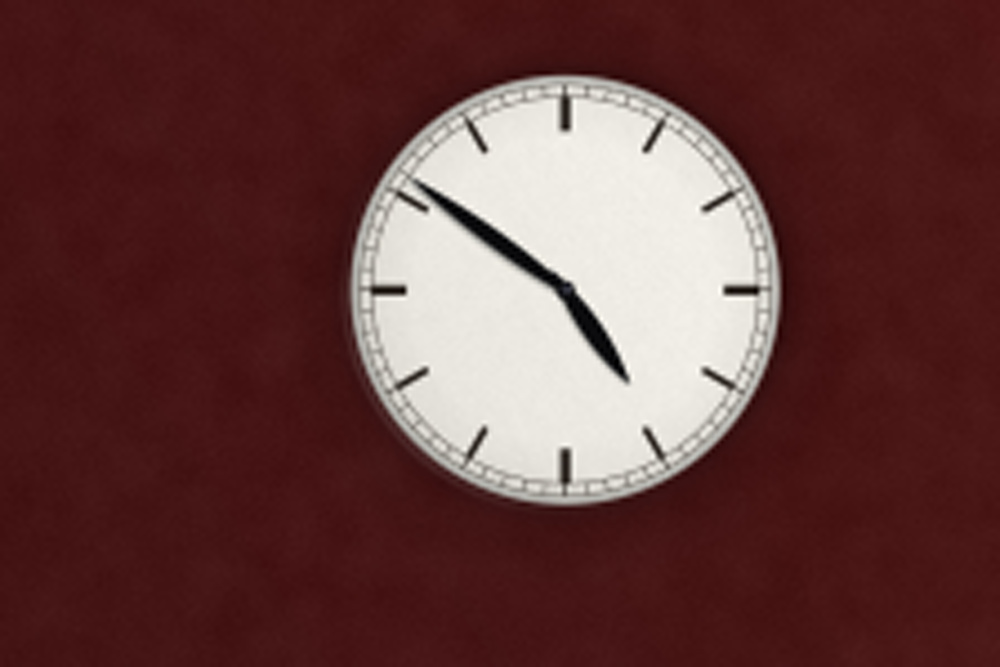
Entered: {"hour": 4, "minute": 51}
